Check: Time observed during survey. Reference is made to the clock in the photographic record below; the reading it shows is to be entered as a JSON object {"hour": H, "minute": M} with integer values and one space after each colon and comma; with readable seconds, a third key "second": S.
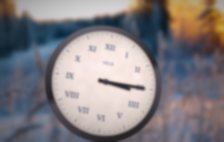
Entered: {"hour": 3, "minute": 15}
